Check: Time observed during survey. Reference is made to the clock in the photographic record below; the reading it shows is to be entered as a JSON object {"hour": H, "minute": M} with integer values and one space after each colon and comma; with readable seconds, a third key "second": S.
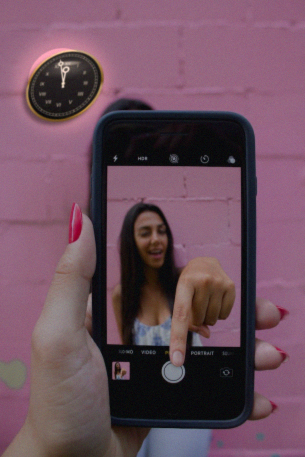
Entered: {"hour": 11, "minute": 57}
